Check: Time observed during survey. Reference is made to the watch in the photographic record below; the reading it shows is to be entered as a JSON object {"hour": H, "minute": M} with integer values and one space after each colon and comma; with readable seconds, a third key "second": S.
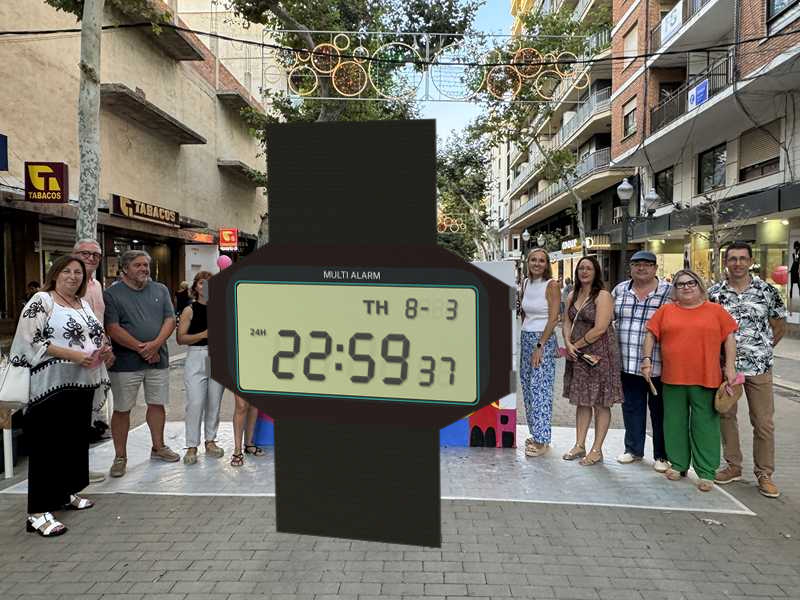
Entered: {"hour": 22, "minute": 59, "second": 37}
